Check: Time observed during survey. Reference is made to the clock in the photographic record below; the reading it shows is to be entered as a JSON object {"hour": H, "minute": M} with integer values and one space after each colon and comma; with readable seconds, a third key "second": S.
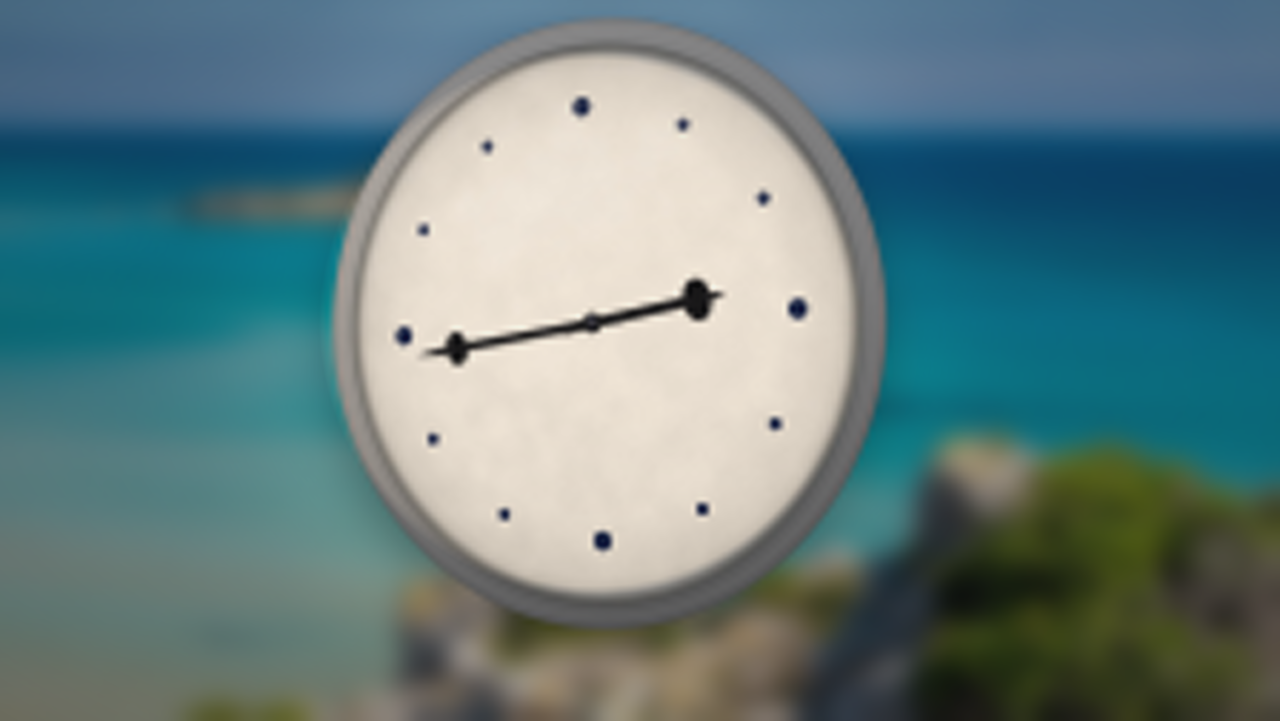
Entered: {"hour": 2, "minute": 44}
